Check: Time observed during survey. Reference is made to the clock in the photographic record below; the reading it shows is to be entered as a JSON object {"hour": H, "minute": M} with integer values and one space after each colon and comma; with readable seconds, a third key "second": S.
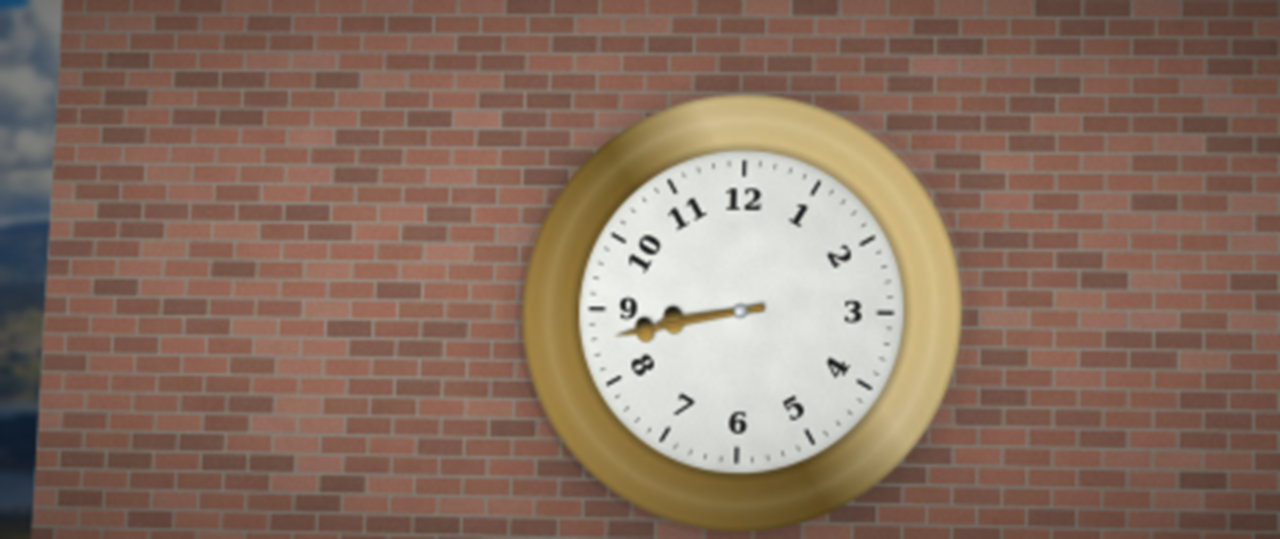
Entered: {"hour": 8, "minute": 43}
